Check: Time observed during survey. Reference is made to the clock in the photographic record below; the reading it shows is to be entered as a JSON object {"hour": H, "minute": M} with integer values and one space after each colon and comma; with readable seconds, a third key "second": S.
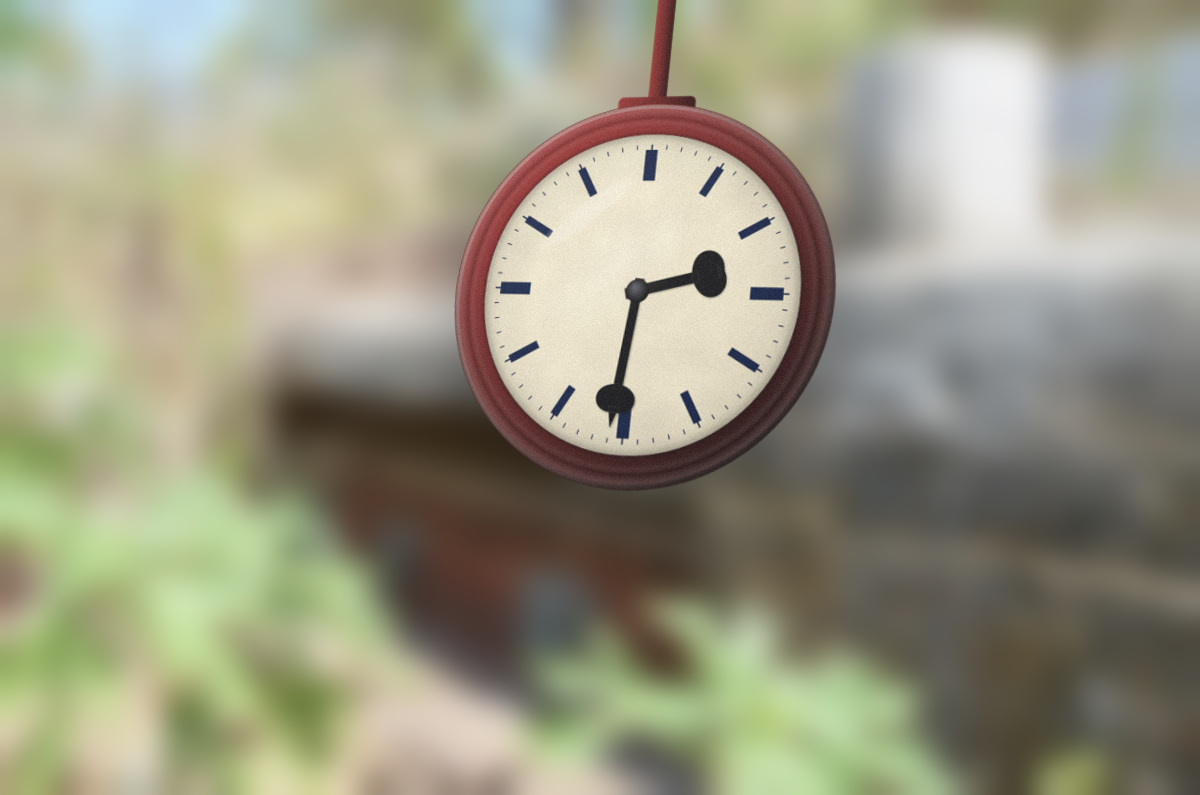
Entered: {"hour": 2, "minute": 31}
